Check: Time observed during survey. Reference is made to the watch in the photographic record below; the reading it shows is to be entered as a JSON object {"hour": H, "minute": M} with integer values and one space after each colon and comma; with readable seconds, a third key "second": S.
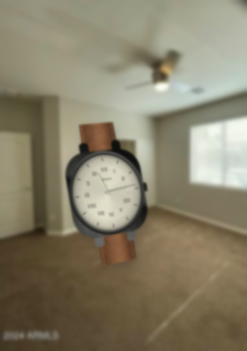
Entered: {"hour": 11, "minute": 14}
